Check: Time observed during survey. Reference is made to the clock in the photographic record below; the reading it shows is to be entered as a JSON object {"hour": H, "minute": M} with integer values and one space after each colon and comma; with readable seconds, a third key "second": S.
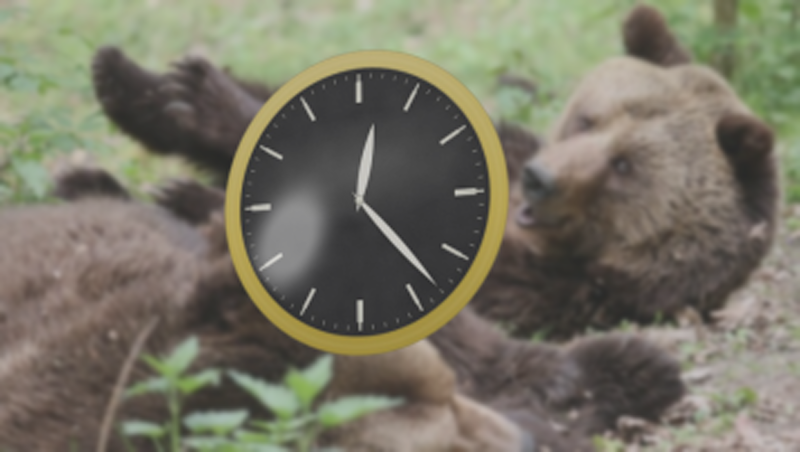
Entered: {"hour": 12, "minute": 23}
